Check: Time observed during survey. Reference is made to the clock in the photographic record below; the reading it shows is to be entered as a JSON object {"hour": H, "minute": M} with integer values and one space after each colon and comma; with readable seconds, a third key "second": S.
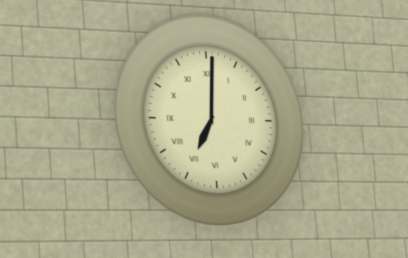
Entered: {"hour": 7, "minute": 1}
